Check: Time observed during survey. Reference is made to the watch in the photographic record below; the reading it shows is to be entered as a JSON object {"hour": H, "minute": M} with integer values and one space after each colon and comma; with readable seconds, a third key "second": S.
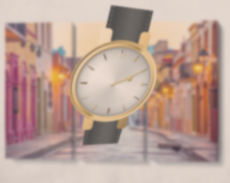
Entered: {"hour": 2, "minute": 10}
